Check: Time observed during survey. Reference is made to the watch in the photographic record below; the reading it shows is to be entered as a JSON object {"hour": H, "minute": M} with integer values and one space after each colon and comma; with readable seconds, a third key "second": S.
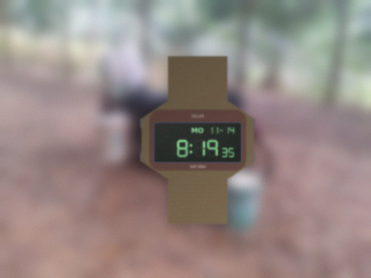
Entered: {"hour": 8, "minute": 19}
